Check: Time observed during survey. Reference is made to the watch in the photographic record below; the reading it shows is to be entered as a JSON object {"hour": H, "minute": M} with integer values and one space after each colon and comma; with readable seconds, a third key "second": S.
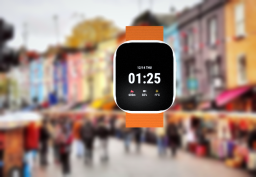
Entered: {"hour": 1, "minute": 25}
